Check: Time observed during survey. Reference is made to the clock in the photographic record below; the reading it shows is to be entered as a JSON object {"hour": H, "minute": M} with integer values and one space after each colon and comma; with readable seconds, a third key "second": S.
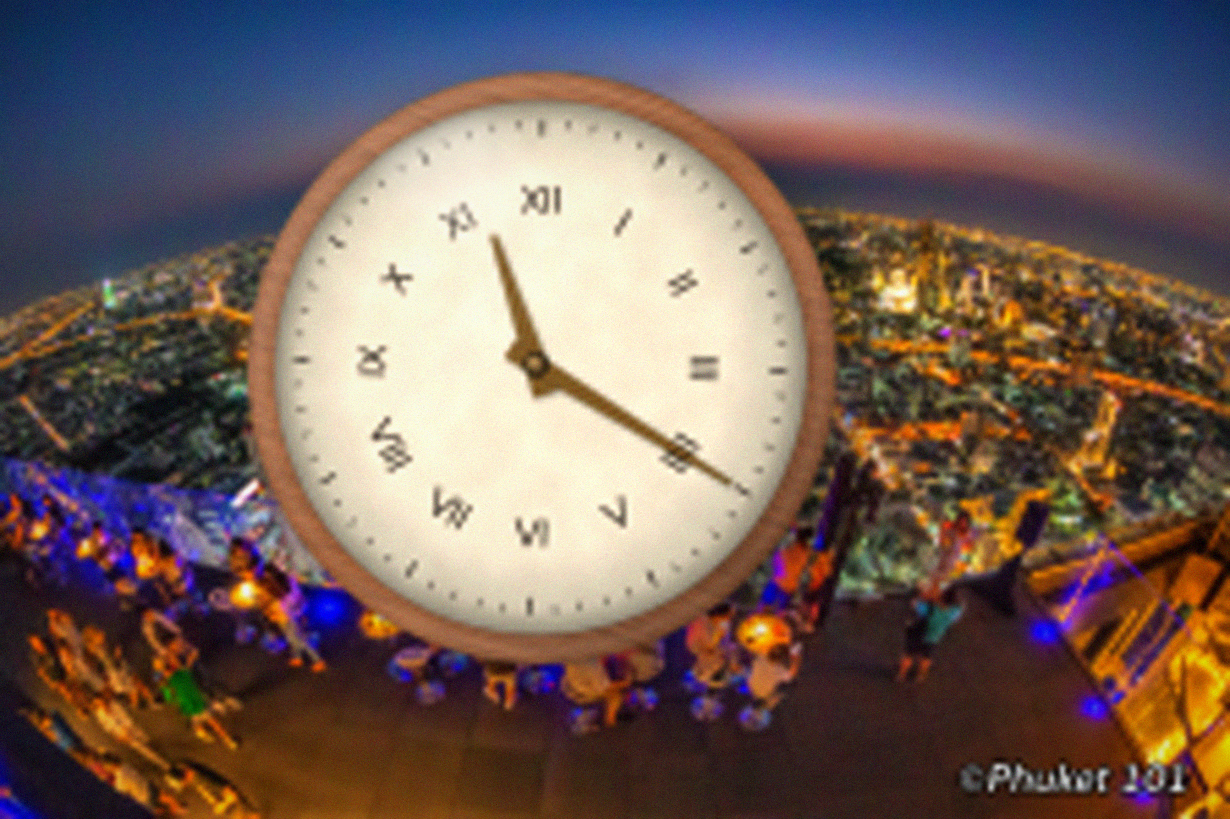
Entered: {"hour": 11, "minute": 20}
